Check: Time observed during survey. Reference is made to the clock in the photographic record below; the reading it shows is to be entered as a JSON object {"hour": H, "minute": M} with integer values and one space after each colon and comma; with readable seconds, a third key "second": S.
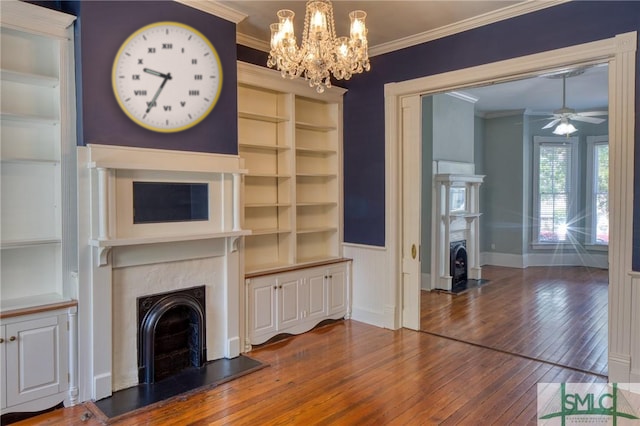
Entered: {"hour": 9, "minute": 35}
